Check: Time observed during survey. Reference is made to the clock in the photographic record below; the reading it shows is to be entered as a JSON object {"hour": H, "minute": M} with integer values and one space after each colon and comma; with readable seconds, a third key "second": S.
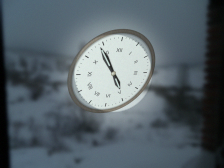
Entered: {"hour": 4, "minute": 54}
